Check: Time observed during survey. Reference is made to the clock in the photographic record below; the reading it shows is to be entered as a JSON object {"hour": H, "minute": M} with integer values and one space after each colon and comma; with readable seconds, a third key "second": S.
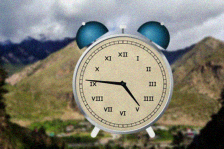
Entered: {"hour": 4, "minute": 46}
